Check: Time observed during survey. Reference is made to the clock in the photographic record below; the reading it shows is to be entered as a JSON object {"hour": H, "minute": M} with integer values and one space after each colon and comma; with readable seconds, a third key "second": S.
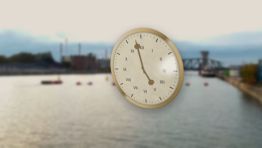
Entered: {"hour": 4, "minute": 58}
